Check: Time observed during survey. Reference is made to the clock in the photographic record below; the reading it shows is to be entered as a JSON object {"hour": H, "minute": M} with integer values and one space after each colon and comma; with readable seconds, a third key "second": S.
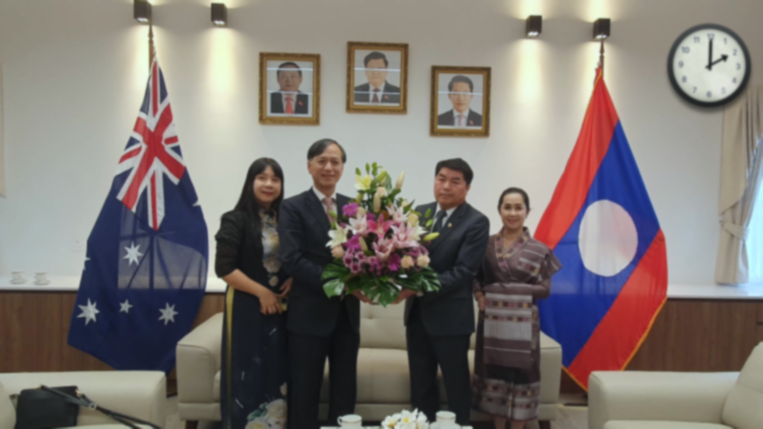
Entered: {"hour": 2, "minute": 0}
